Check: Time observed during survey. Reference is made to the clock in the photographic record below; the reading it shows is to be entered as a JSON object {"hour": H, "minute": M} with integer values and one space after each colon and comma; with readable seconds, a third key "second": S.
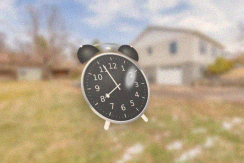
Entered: {"hour": 7, "minute": 56}
